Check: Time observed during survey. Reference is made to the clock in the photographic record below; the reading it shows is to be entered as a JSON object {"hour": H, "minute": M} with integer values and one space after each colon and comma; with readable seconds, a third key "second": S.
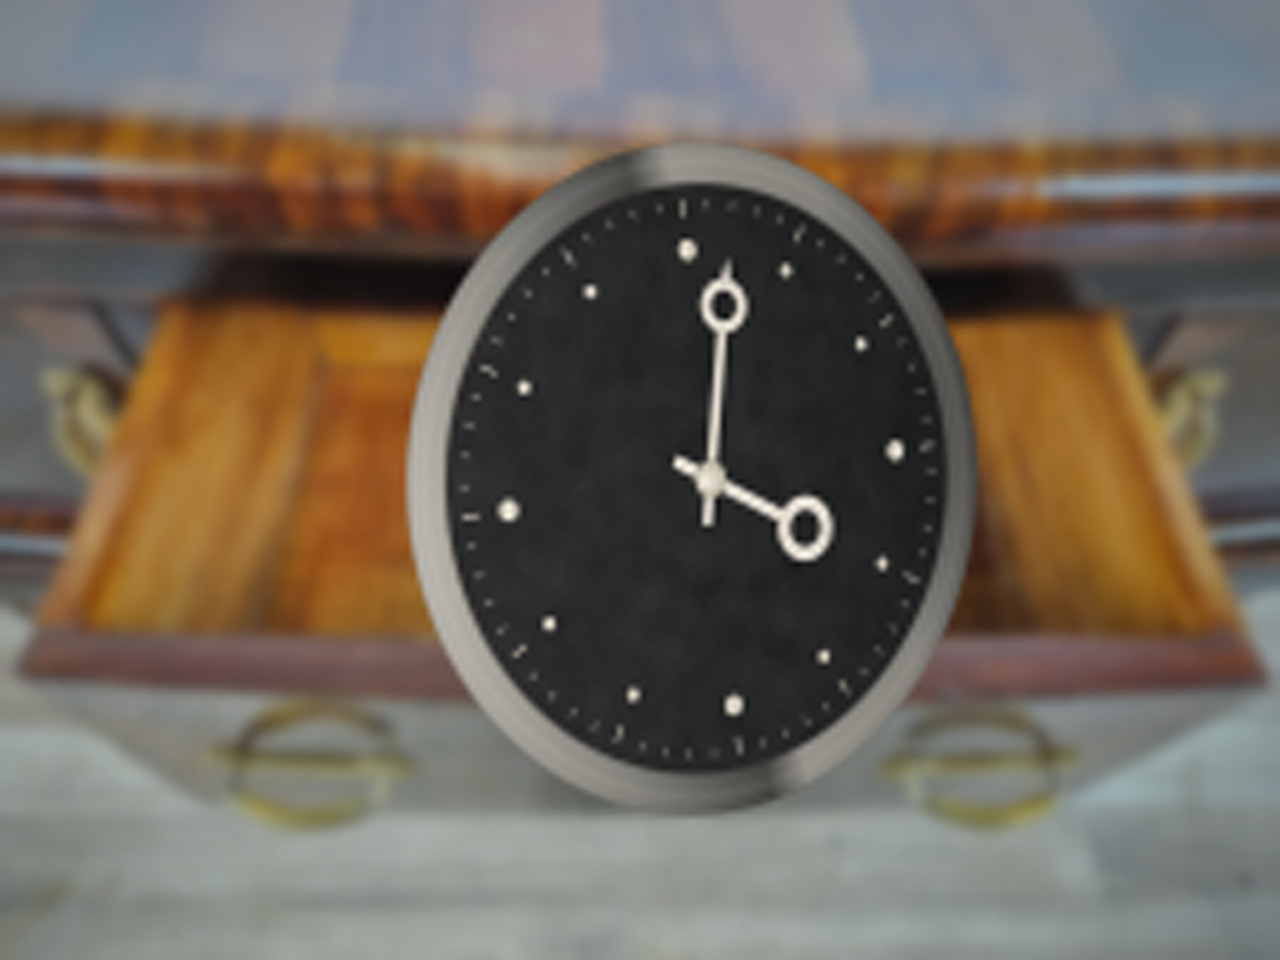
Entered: {"hour": 4, "minute": 2}
